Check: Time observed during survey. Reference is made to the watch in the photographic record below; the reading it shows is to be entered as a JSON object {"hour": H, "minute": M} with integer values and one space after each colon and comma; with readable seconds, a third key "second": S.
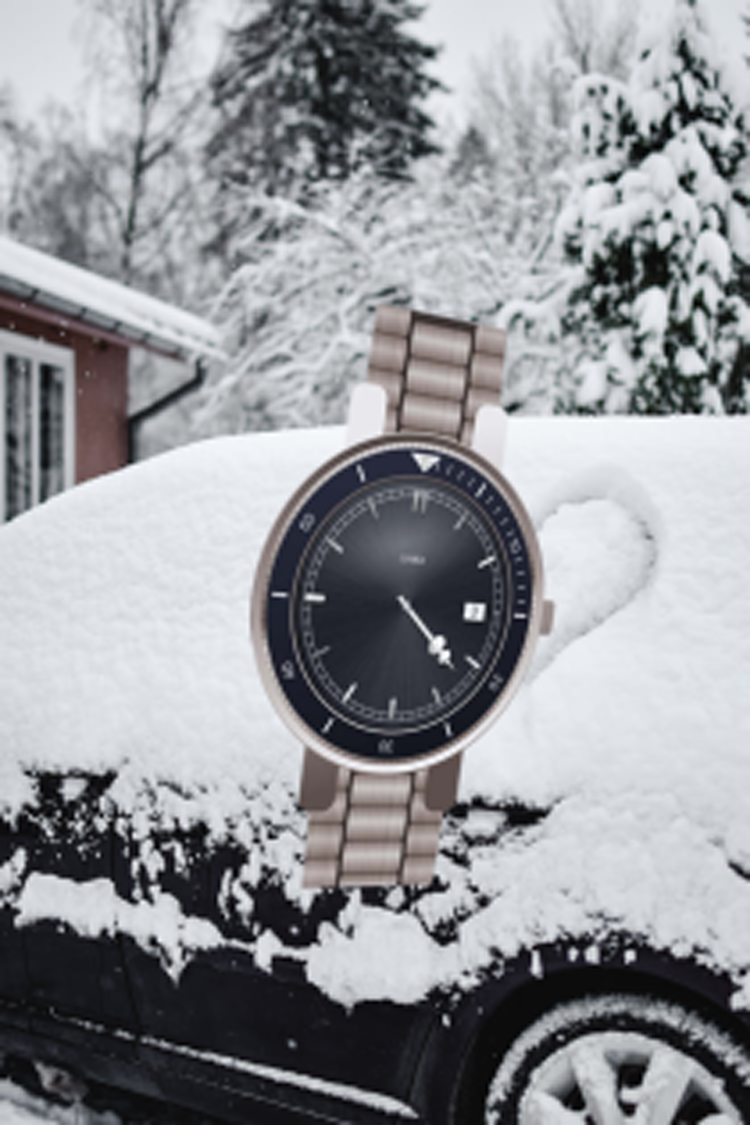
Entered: {"hour": 4, "minute": 22}
